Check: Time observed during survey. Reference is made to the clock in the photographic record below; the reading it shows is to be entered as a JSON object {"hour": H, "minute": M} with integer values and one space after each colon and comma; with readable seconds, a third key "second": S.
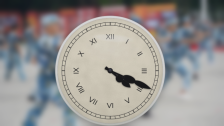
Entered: {"hour": 4, "minute": 19}
